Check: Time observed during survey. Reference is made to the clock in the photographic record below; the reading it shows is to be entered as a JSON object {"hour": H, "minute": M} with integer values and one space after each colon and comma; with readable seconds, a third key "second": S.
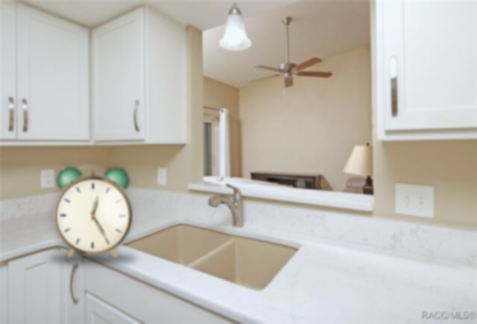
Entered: {"hour": 12, "minute": 25}
